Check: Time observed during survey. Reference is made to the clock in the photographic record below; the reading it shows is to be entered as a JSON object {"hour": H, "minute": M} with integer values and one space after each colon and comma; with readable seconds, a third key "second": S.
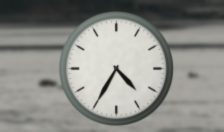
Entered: {"hour": 4, "minute": 35}
